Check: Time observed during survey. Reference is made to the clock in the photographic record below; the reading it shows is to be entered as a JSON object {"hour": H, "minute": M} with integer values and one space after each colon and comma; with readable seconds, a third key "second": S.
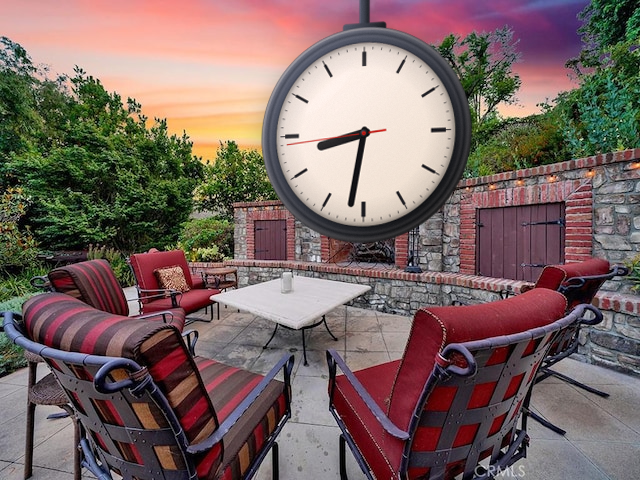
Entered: {"hour": 8, "minute": 31, "second": 44}
